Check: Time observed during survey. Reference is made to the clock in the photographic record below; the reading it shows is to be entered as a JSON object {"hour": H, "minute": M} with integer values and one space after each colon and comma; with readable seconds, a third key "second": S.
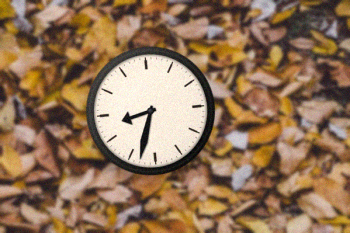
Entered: {"hour": 8, "minute": 33}
